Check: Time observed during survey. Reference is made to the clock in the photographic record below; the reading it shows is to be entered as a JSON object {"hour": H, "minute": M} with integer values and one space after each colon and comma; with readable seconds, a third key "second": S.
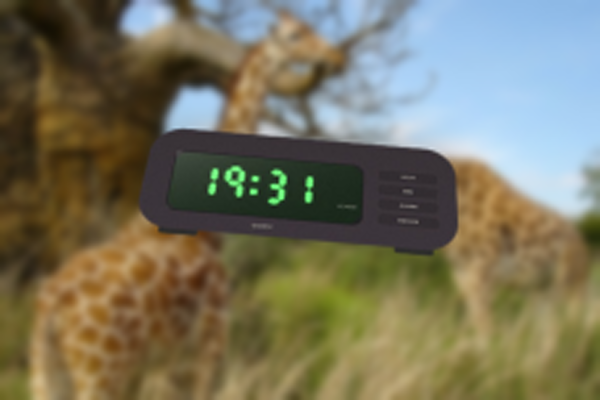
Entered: {"hour": 19, "minute": 31}
